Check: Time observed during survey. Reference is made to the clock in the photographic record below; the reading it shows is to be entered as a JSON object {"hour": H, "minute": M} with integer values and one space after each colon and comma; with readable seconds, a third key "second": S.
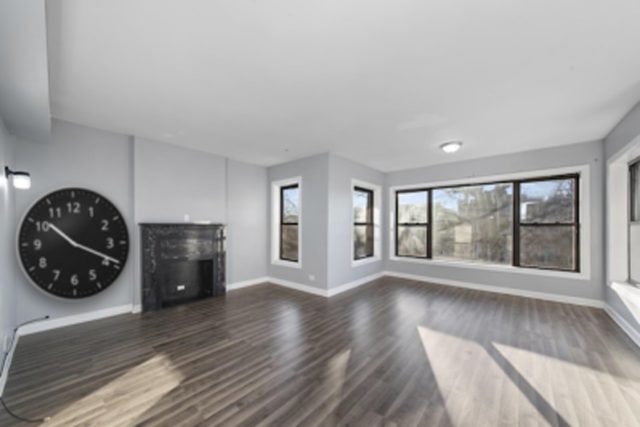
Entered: {"hour": 10, "minute": 19}
